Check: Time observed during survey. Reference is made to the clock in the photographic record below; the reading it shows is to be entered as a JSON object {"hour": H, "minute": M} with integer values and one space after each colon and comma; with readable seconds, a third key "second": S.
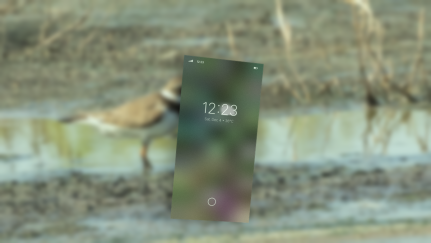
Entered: {"hour": 12, "minute": 23}
